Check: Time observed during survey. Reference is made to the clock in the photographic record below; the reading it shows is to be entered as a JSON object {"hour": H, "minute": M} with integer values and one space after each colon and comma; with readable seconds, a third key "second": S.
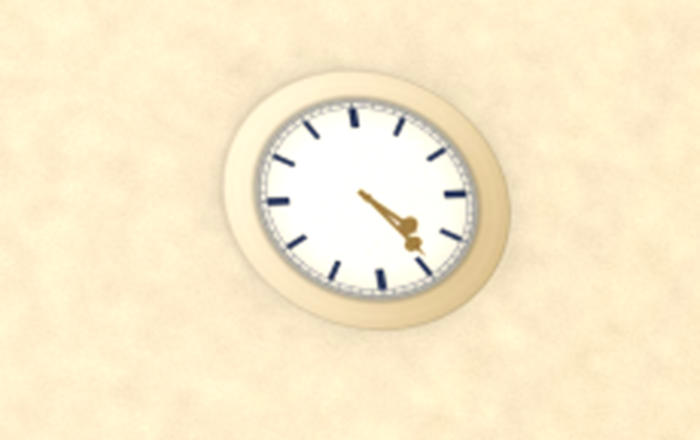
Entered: {"hour": 4, "minute": 24}
